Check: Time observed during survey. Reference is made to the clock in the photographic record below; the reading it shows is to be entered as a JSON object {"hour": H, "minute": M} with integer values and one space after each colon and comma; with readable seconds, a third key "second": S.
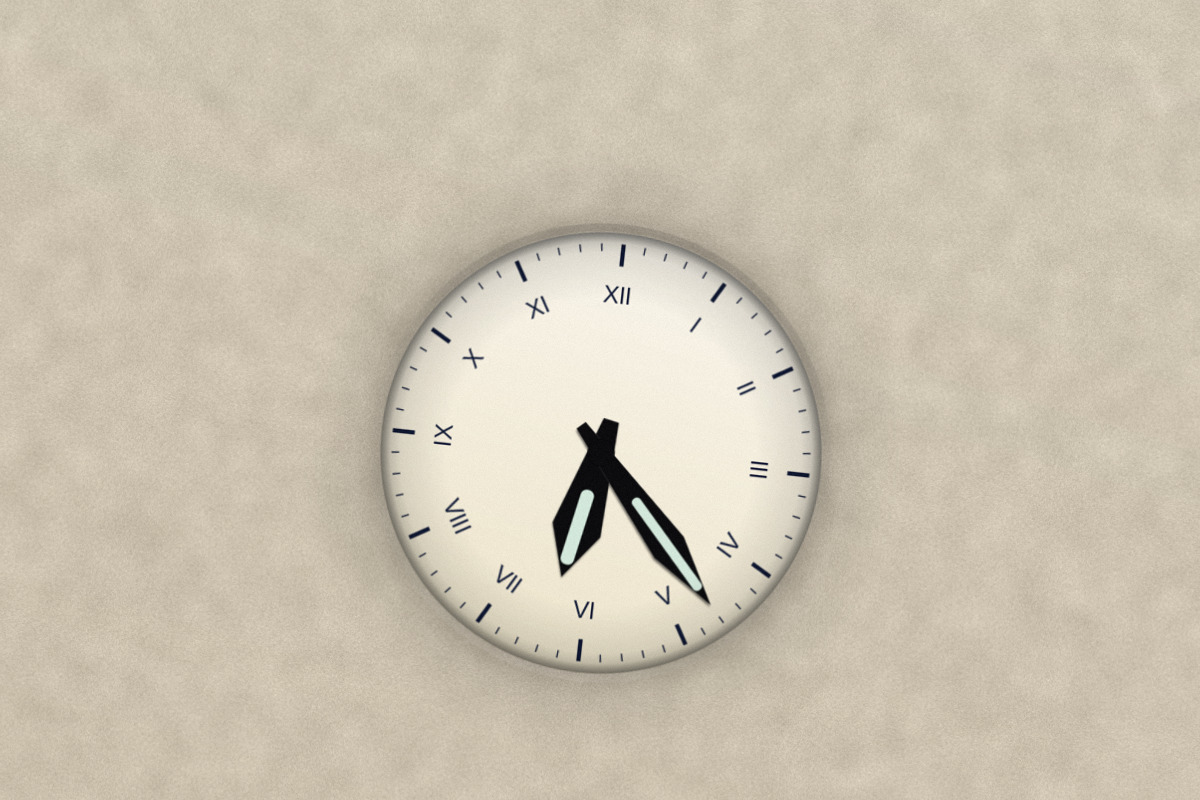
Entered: {"hour": 6, "minute": 23}
